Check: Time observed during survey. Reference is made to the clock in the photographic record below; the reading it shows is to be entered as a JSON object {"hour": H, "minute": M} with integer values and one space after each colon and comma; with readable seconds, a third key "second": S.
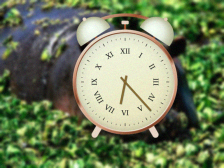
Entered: {"hour": 6, "minute": 23}
